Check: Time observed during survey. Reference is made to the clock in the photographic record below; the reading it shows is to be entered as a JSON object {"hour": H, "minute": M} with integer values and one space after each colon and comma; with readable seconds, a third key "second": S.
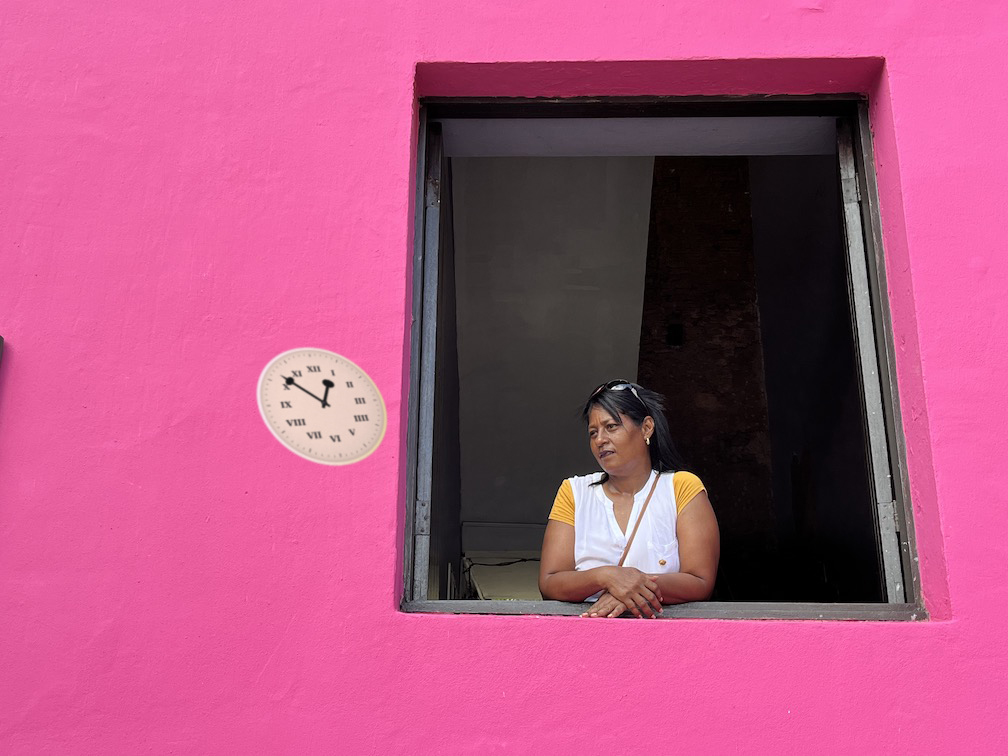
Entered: {"hour": 12, "minute": 52}
